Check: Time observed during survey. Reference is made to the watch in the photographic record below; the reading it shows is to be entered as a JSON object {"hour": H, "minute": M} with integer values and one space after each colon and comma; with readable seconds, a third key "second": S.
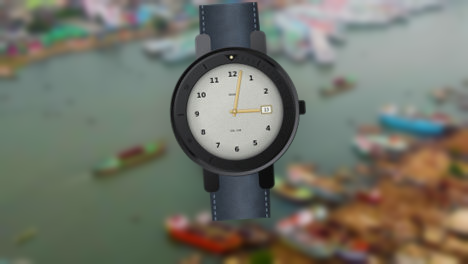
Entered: {"hour": 3, "minute": 2}
